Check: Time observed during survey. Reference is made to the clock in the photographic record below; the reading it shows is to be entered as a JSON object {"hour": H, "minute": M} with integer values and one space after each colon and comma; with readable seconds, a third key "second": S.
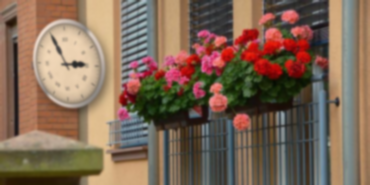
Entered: {"hour": 2, "minute": 55}
